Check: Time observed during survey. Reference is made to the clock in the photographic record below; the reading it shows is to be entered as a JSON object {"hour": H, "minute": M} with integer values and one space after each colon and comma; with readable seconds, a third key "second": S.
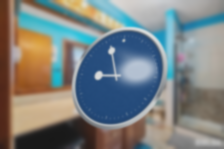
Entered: {"hour": 8, "minute": 56}
